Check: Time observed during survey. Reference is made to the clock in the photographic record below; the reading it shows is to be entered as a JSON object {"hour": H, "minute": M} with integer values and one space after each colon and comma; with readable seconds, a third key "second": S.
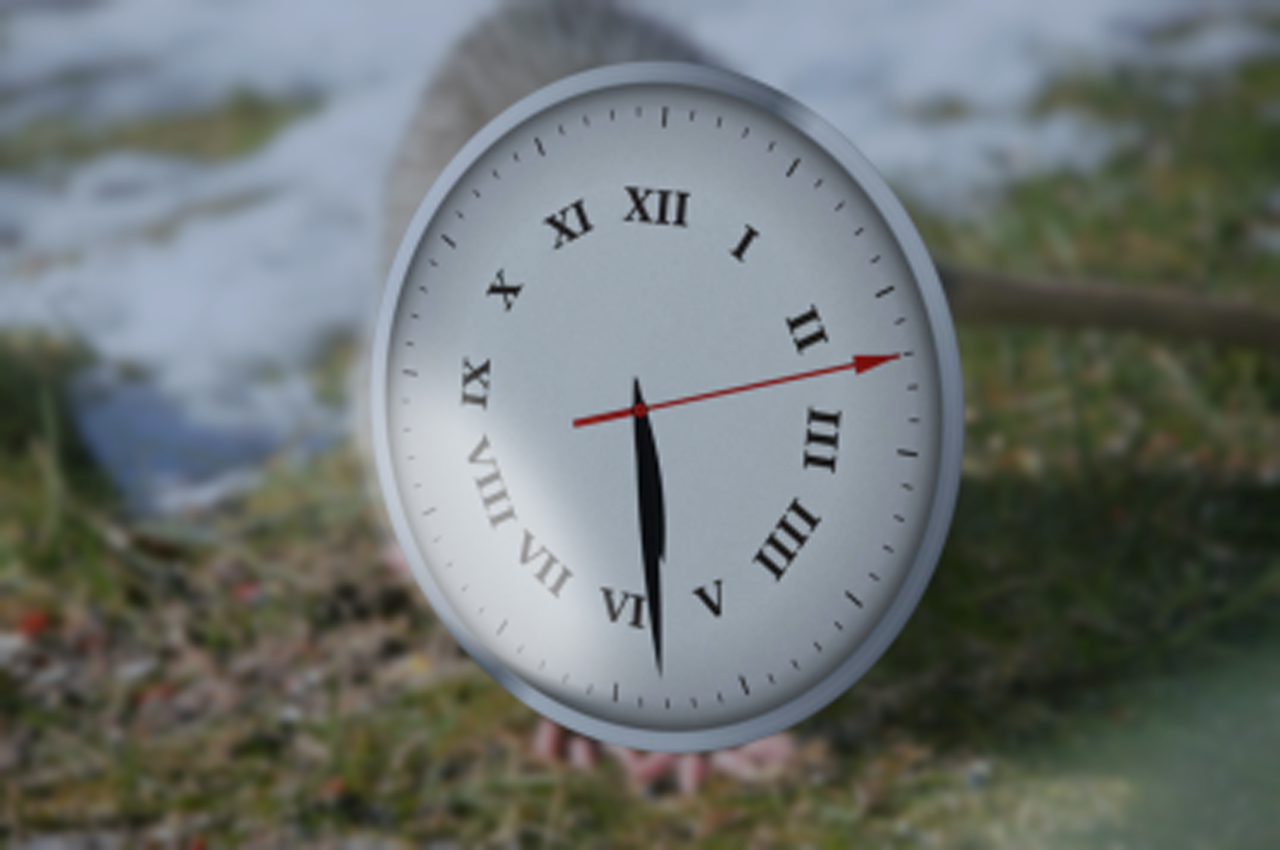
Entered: {"hour": 5, "minute": 28, "second": 12}
